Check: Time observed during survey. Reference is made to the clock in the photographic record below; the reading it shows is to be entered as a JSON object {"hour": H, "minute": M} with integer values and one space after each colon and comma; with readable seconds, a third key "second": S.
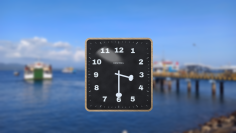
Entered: {"hour": 3, "minute": 30}
